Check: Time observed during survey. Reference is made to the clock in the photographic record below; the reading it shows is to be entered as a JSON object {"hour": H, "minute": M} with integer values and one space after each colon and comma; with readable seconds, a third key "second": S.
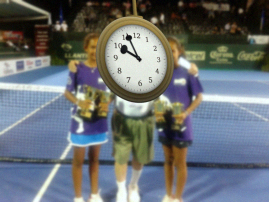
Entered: {"hour": 9, "minute": 56}
